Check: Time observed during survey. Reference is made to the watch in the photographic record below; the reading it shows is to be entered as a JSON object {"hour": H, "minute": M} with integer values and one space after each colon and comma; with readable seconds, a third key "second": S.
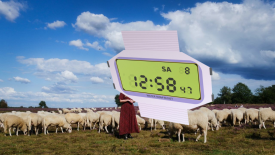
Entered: {"hour": 12, "minute": 58, "second": 47}
